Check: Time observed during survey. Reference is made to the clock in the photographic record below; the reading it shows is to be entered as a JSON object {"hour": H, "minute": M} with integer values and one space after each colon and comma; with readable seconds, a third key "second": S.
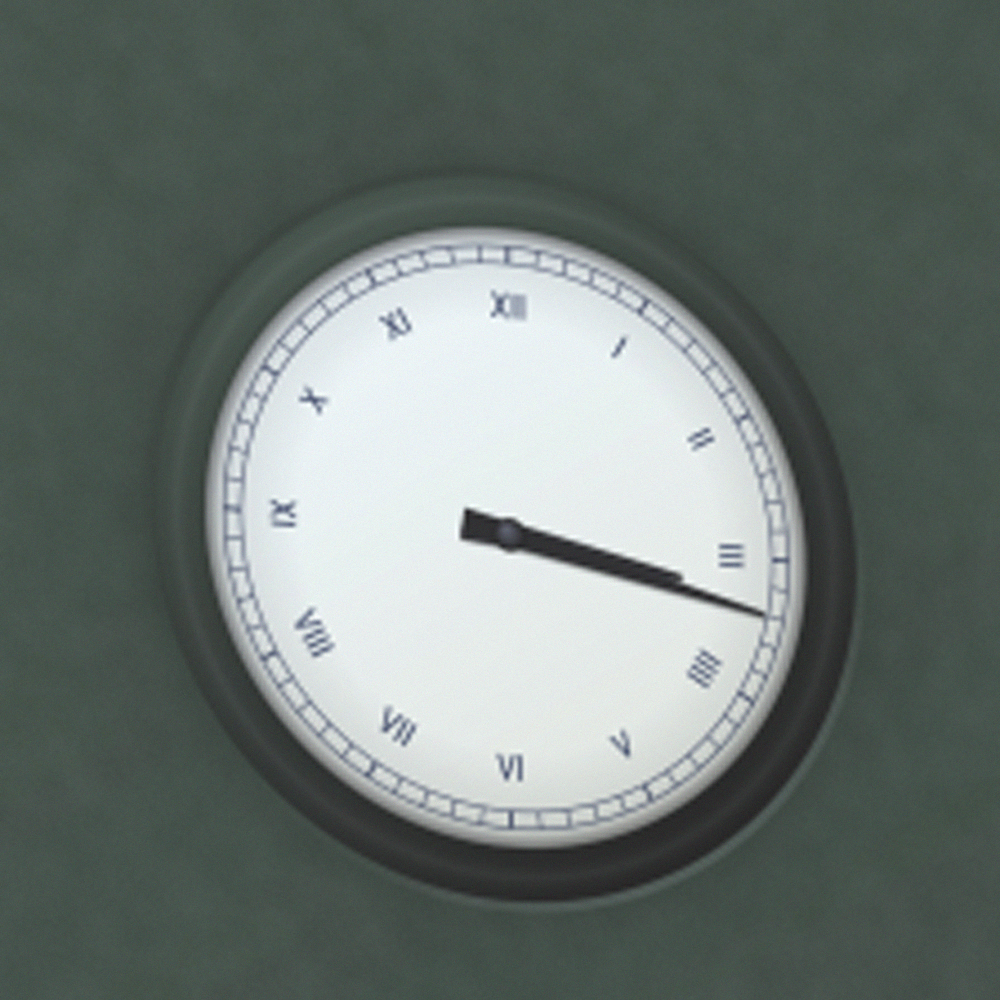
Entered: {"hour": 3, "minute": 17}
